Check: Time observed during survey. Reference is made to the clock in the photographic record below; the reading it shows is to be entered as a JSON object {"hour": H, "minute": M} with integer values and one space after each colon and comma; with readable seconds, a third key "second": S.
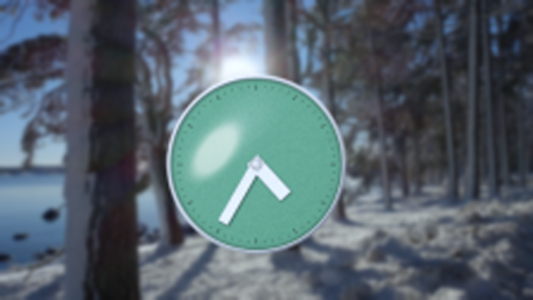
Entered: {"hour": 4, "minute": 35}
